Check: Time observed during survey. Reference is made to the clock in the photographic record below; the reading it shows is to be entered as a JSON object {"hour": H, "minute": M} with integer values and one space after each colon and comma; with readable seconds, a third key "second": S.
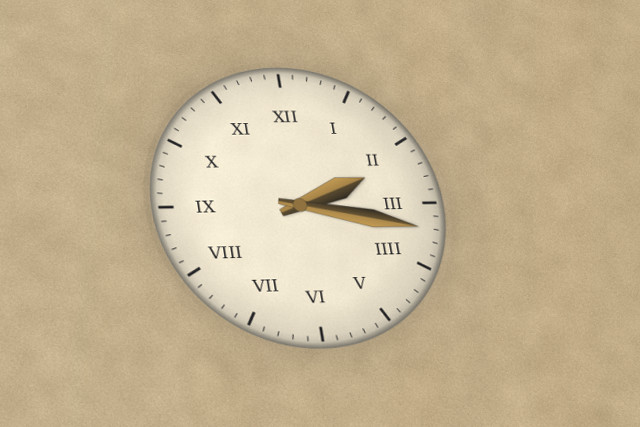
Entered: {"hour": 2, "minute": 17}
